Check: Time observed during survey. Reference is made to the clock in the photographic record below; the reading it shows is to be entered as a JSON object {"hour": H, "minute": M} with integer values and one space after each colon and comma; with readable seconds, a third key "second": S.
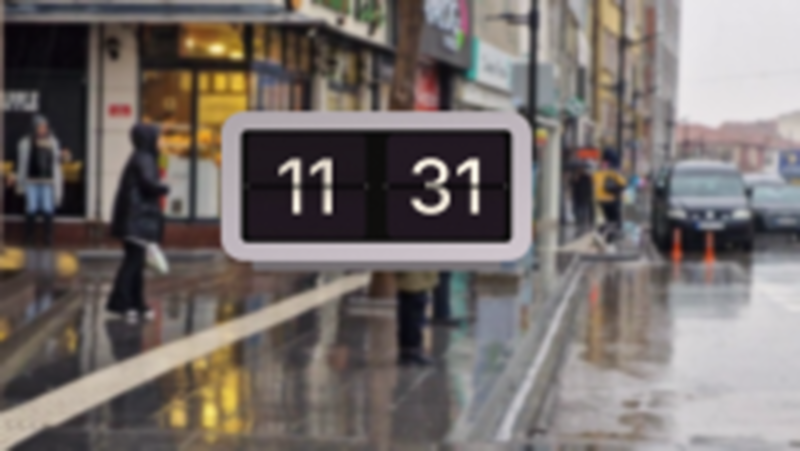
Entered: {"hour": 11, "minute": 31}
